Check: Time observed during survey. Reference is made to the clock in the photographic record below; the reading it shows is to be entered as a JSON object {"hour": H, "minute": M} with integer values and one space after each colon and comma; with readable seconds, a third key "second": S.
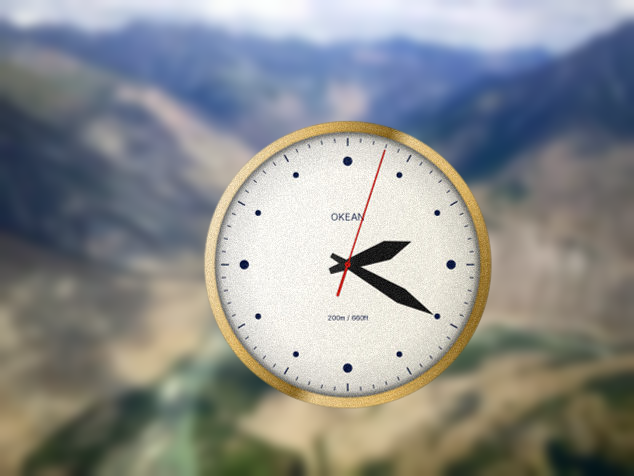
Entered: {"hour": 2, "minute": 20, "second": 3}
